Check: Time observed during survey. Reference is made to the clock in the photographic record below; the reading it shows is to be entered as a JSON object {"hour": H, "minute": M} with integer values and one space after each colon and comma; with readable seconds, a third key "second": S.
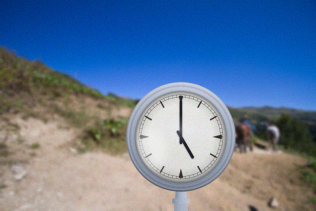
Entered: {"hour": 5, "minute": 0}
